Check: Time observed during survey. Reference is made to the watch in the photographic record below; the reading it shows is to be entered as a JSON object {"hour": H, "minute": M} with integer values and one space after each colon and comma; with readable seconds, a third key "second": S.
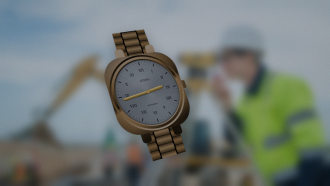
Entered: {"hour": 2, "minute": 44}
